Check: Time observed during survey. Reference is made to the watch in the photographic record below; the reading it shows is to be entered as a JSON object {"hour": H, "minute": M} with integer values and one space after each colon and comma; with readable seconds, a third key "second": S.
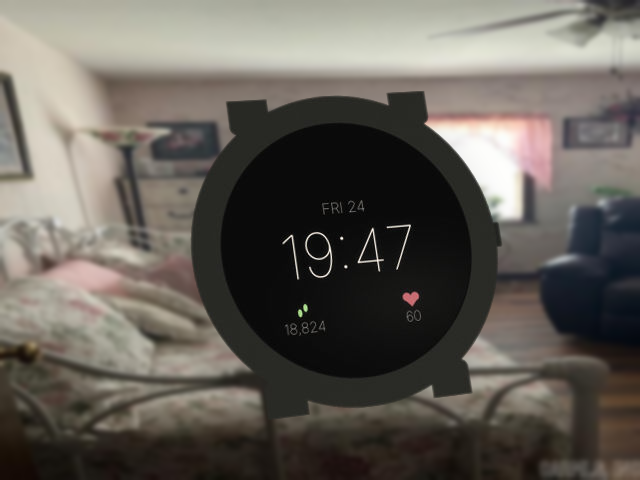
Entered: {"hour": 19, "minute": 47}
